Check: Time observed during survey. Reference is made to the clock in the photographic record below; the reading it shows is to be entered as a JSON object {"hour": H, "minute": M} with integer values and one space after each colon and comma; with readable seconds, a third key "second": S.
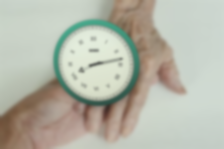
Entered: {"hour": 8, "minute": 13}
